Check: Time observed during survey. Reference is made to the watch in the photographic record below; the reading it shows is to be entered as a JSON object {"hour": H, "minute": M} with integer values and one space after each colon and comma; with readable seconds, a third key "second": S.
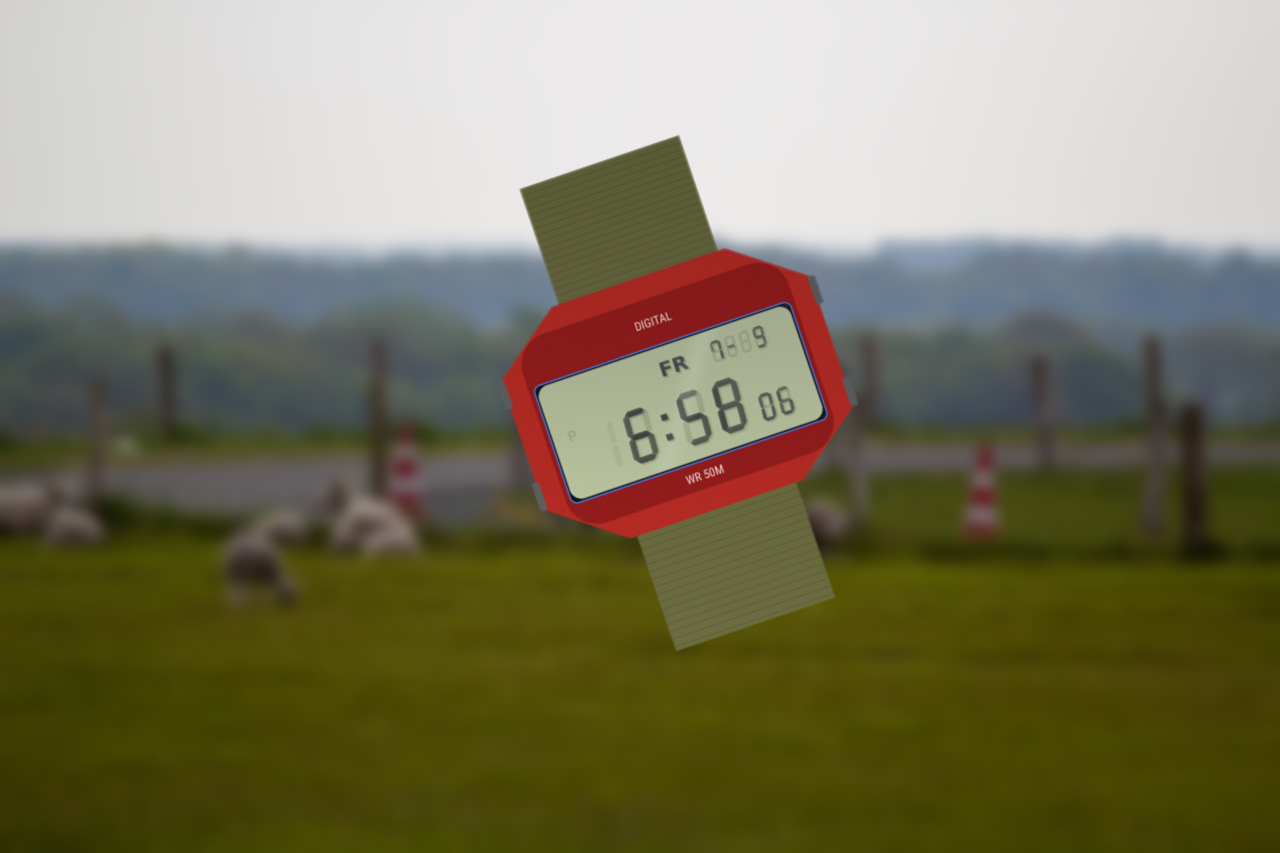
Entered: {"hour": 6, "minute": 58, "second": 6}
